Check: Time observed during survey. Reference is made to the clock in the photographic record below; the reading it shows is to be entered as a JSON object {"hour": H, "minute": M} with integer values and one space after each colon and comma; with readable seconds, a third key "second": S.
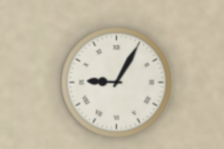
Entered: {"hour": 9, "minute": 5}
